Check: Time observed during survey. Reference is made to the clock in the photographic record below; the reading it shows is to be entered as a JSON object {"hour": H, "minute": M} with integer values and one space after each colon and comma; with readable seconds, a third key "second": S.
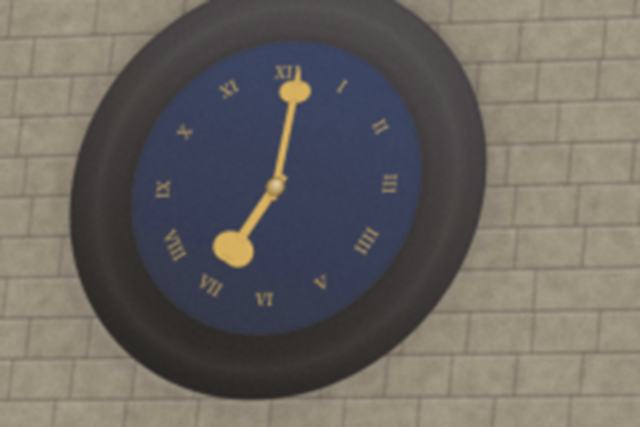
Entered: {"hour": 7, "minute": 1}
